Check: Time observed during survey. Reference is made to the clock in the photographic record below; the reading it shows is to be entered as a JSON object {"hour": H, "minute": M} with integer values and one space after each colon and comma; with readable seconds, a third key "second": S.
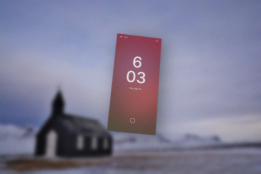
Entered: {"hour": 6, "minute": 3}
